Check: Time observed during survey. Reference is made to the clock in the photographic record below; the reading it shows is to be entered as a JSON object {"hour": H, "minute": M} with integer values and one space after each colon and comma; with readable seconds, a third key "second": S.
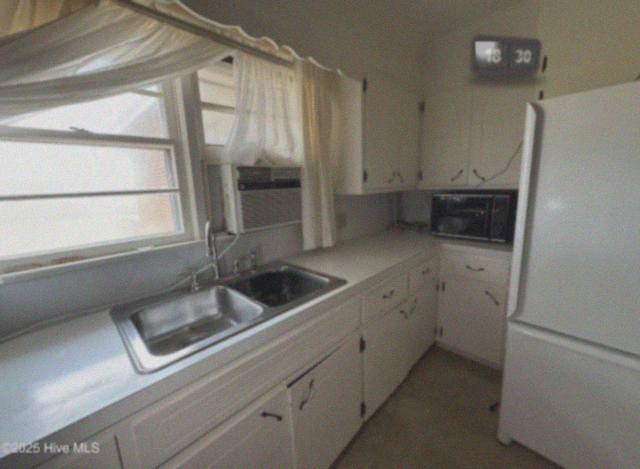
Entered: {"hour": 18, "minute": 30}
